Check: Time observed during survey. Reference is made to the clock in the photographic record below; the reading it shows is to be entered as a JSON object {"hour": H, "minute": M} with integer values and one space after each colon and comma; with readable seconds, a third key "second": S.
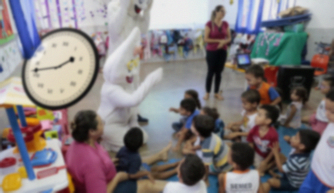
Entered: {"hour": 1, "minute": 42}
